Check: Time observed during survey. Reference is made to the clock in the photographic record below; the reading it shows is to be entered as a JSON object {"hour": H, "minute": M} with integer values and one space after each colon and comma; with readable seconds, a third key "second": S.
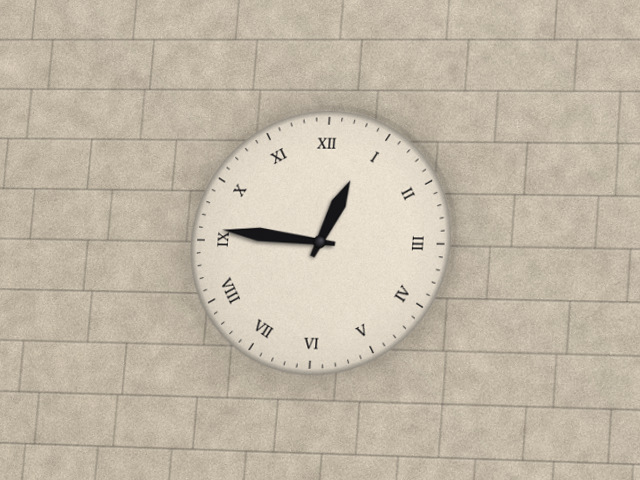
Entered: {"hour": 12, "minute": 46}
